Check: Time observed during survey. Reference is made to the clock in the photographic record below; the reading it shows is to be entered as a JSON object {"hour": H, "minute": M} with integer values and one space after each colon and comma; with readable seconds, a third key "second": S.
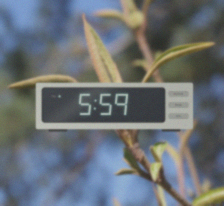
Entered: {"hour": 5, "minute": 59}
